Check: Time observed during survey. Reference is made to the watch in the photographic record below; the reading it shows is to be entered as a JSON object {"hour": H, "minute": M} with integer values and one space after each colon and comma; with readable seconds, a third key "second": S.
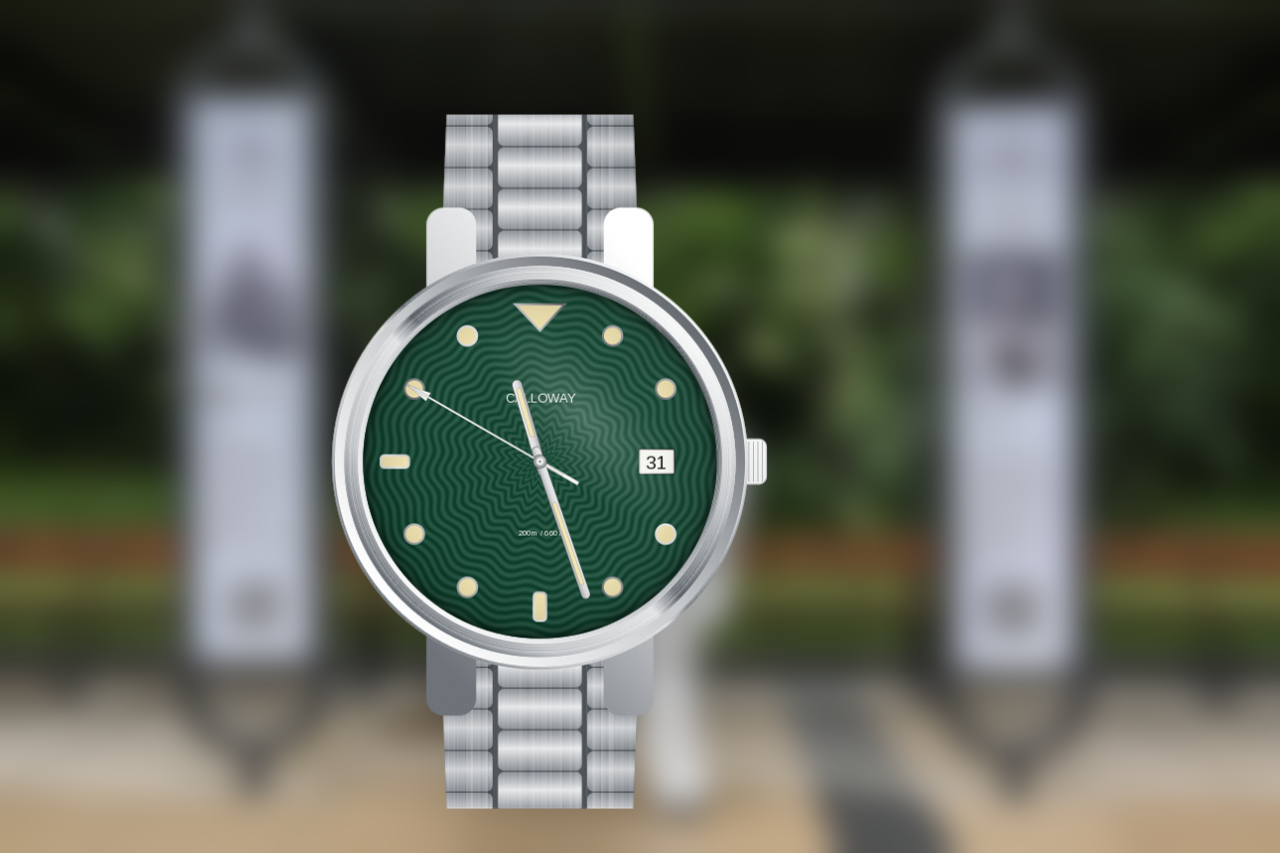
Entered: {"hour": 11, "minute": 26, "second": 50}
